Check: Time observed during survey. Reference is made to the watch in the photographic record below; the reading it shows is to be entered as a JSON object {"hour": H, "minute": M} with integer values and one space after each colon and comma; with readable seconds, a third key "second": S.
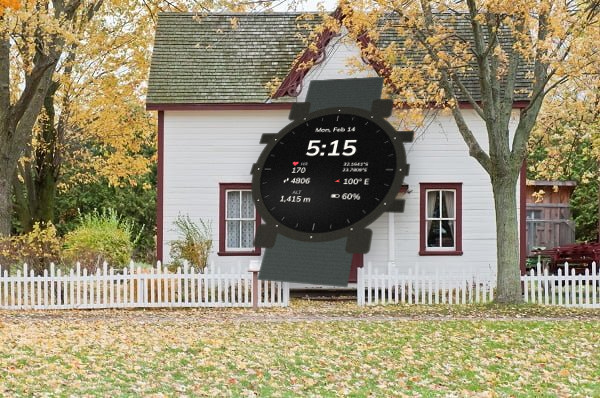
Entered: {"hour": 5, "minute": 15}
